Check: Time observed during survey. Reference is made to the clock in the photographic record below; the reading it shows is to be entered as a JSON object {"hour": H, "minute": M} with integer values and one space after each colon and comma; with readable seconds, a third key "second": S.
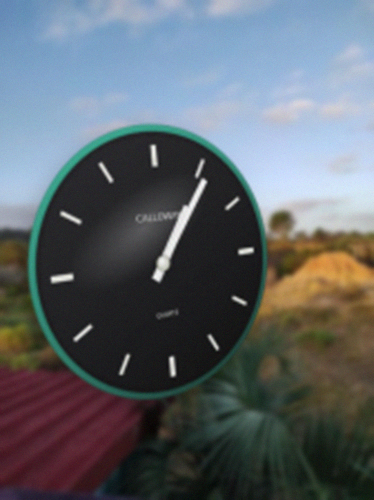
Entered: {"hour": 1, "minute": 6}
